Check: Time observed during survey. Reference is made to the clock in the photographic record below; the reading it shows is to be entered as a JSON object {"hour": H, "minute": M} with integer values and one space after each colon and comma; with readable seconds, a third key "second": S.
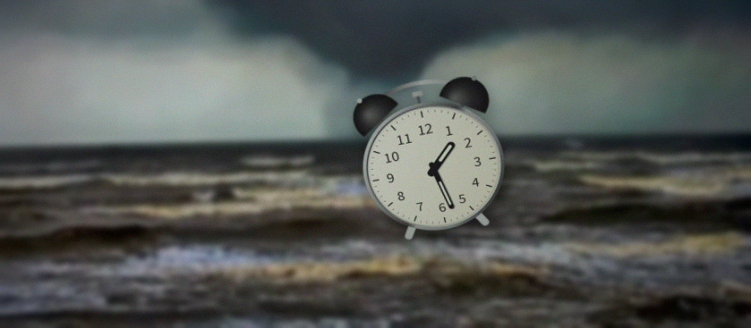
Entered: {"hour": 1, "minute": 28}
